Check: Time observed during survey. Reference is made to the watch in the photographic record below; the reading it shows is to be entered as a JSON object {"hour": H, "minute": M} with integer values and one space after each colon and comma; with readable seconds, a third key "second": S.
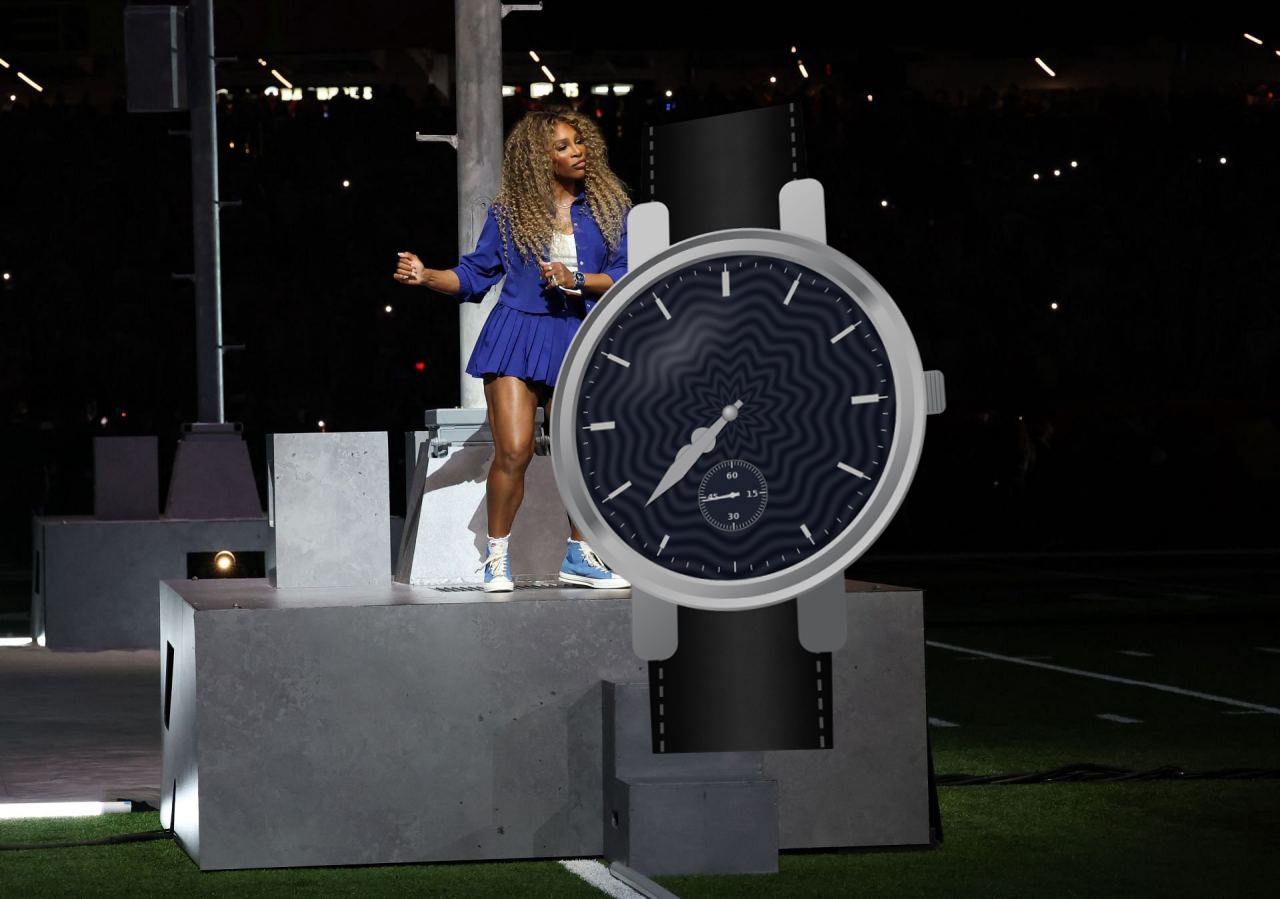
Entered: {"hour": 7, "minute": 37, "second": 44}
